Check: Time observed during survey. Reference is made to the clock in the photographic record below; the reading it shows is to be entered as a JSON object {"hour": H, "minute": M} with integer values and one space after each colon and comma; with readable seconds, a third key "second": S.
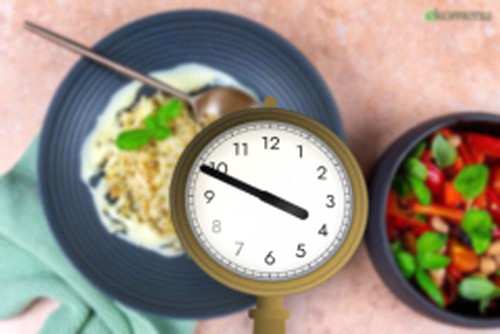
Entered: {"hour": 3, "minute": 49}
